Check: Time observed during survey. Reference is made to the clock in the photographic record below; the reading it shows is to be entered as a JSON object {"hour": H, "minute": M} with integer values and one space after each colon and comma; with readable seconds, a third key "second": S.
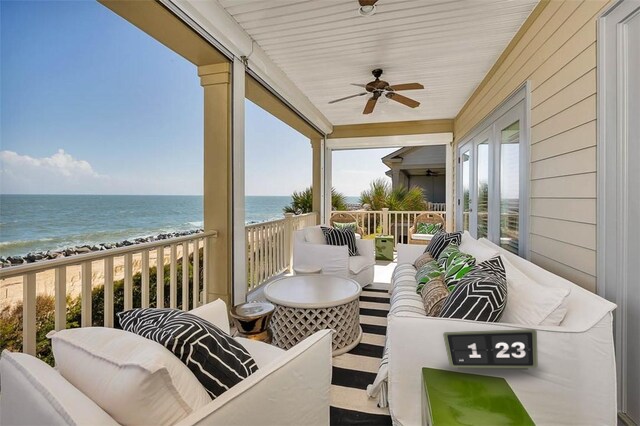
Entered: {"hour": 1, "minute": 23}
